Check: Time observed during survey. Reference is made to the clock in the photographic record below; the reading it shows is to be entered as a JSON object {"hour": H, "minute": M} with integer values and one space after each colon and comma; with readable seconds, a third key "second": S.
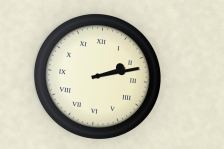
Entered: {"hour": 2, "minute": 12}
